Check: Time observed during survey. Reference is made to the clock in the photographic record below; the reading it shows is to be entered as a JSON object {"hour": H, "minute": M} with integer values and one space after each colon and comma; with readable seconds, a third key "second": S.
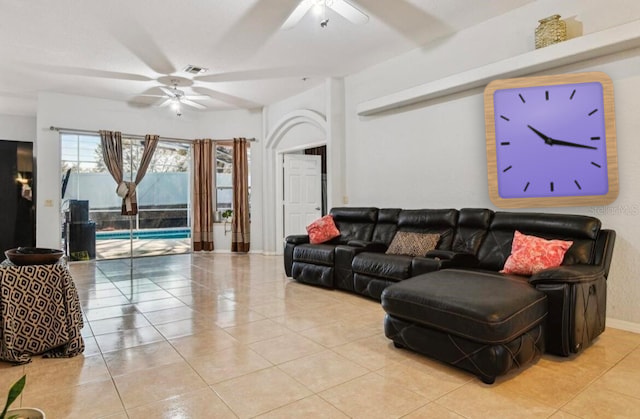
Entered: {"hour": 10, "minute": 17}
